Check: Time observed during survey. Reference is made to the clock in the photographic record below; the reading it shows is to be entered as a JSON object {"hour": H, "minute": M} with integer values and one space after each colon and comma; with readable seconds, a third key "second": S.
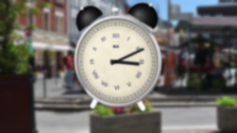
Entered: {"hour": 3, "minute": 11}
